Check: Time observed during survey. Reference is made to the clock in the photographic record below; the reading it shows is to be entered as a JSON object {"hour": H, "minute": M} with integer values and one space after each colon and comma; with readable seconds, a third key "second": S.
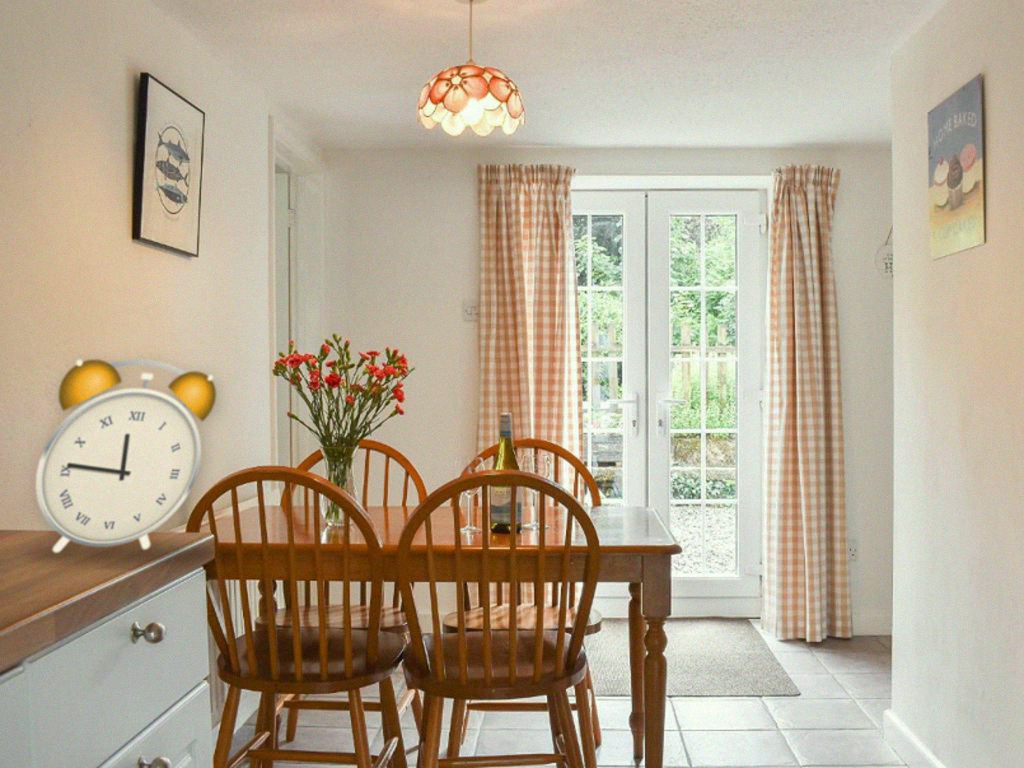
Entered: {"hour": 11, "minute": 46}
